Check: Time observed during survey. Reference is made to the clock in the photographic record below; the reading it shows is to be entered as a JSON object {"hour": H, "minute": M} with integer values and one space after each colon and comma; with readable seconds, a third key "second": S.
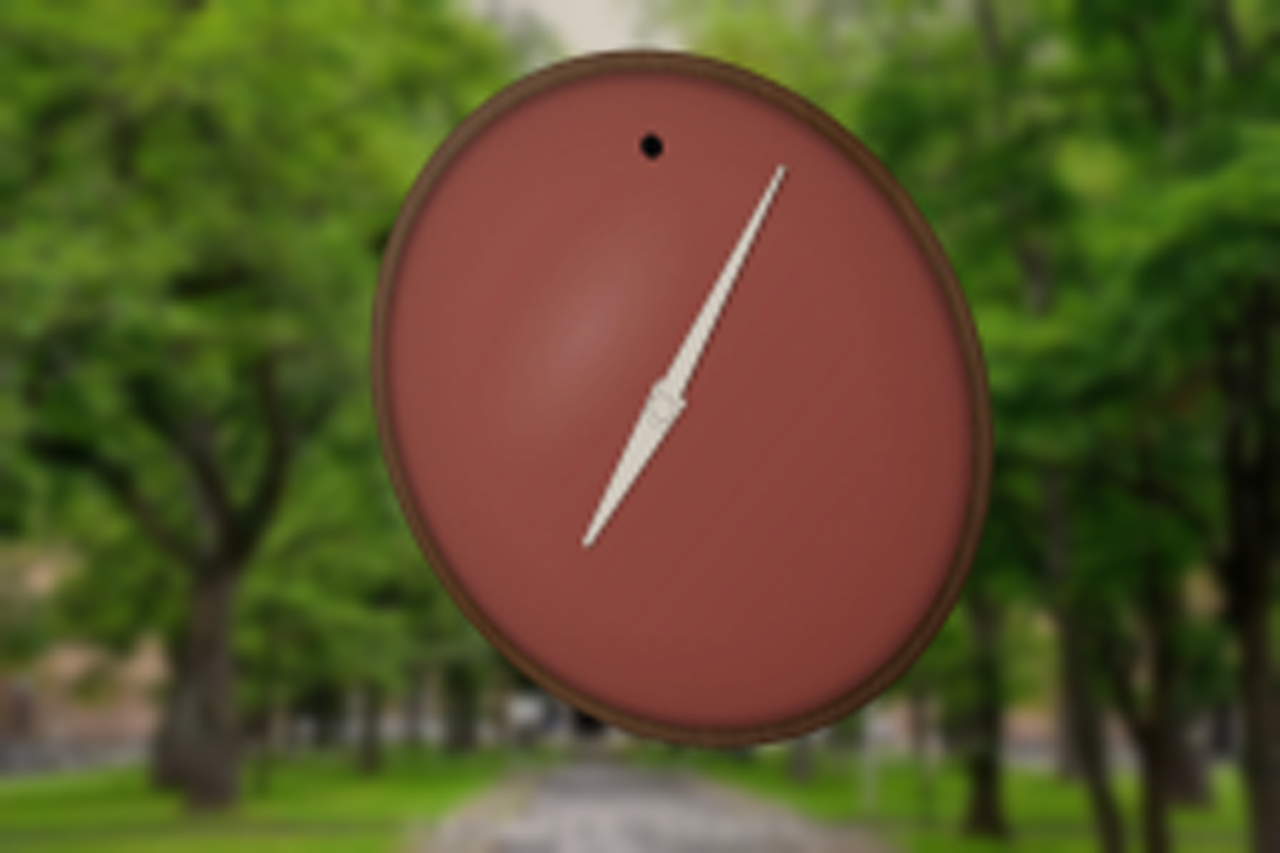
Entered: {"hour": 7, "minute": 5}
